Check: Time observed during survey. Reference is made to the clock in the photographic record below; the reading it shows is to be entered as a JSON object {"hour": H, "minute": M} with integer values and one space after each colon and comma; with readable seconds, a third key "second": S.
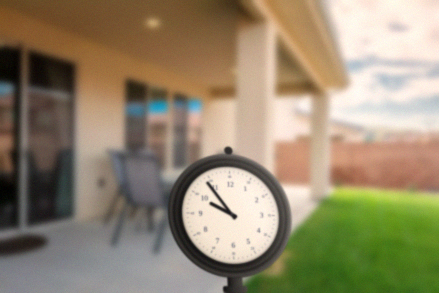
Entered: {"hour": 9, "minute": 54}
